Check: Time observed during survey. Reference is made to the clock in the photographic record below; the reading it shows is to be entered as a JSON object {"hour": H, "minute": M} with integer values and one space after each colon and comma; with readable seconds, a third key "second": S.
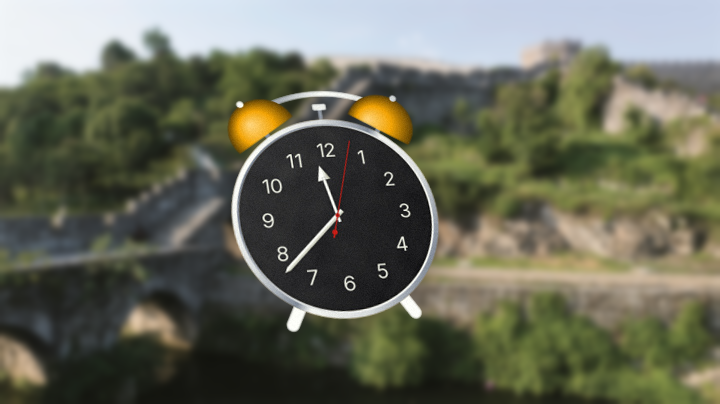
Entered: {"hour": 11, "minute": 38, "second": 3}
